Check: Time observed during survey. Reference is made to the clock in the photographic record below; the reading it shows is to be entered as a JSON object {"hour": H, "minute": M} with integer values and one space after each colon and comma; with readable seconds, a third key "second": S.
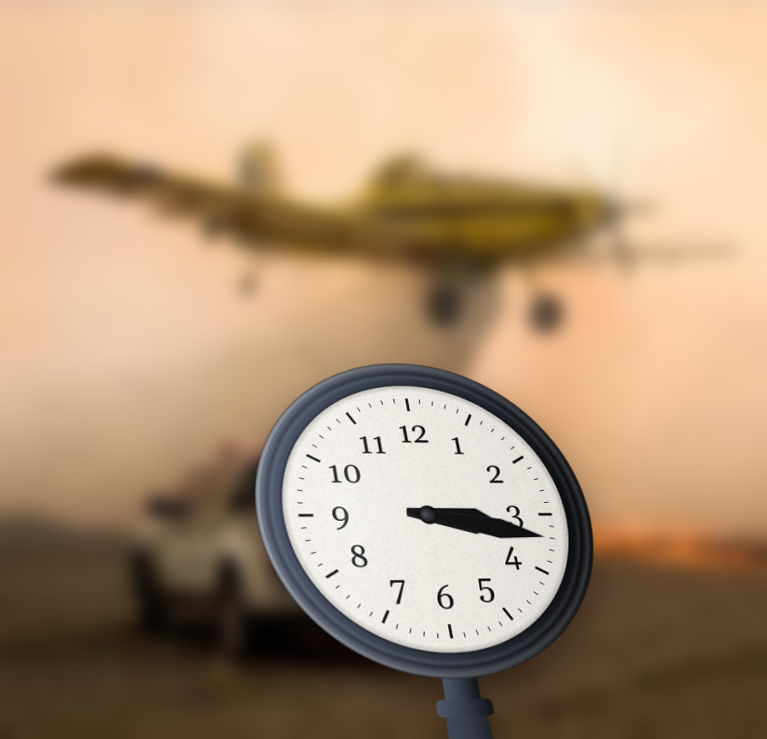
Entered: {"hour": 3, "minute": 17}
